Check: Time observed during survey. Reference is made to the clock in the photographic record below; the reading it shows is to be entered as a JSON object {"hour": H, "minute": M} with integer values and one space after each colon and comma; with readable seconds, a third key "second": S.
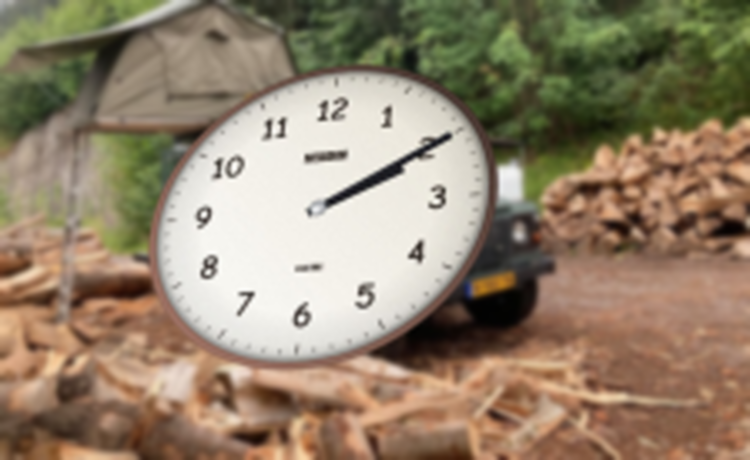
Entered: {"hour": 2, "minute": 10}
